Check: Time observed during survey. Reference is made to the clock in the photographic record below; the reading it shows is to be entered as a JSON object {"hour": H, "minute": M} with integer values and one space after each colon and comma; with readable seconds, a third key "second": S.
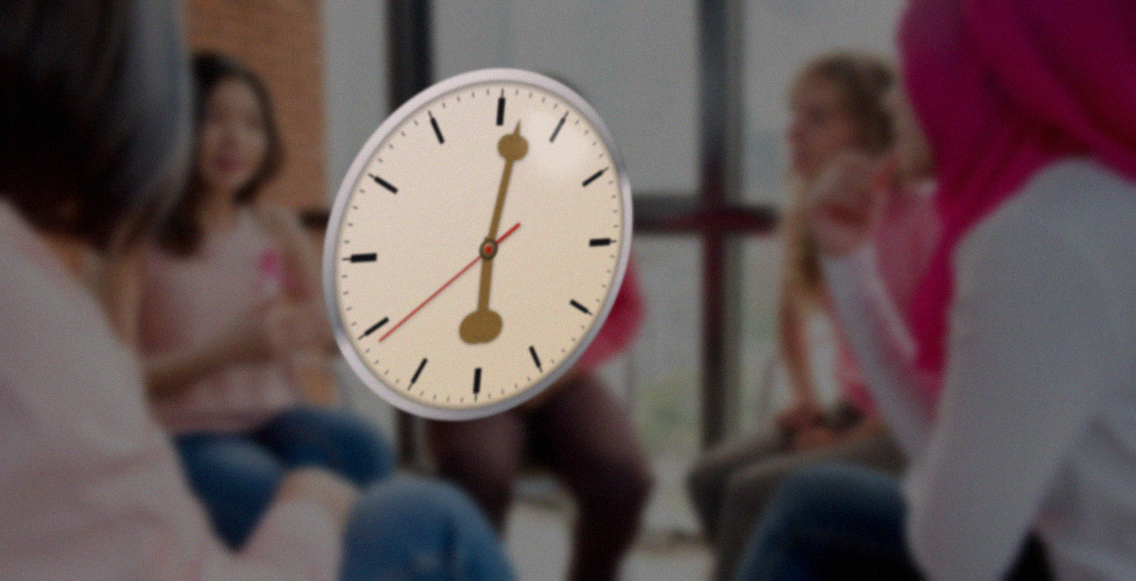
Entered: {"hour": 6, "minute": 1, "second": 39}
